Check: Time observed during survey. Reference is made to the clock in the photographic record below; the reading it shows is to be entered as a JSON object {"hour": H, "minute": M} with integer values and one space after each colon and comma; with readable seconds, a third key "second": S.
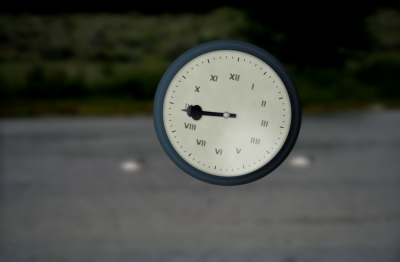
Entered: {"hour": 8, "minute": 44}
